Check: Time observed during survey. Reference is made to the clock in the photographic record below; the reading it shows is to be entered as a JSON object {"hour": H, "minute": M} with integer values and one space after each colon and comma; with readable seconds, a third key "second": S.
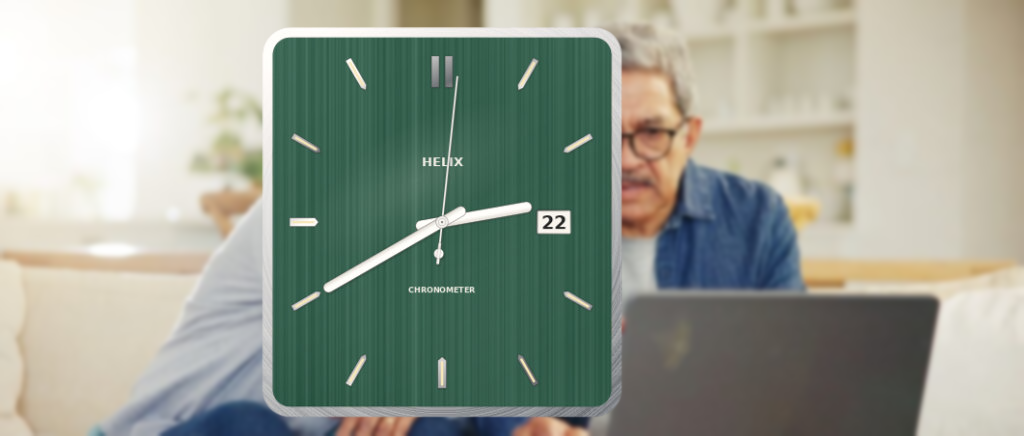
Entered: {"hour": 2, "minute": 40, "second": 1}
